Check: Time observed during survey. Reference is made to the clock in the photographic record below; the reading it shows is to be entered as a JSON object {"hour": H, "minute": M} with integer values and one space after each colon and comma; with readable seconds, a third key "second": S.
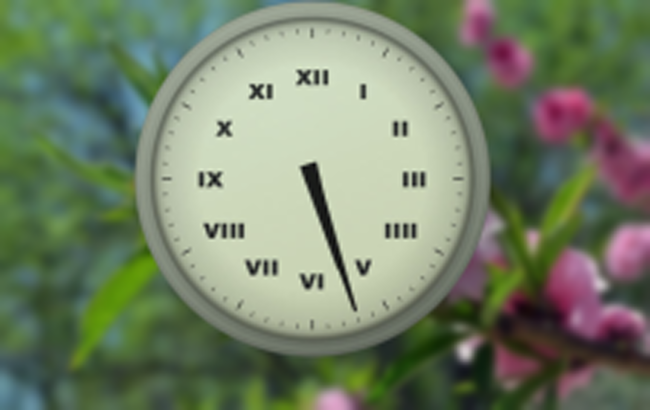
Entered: {"hour": 5, "minute": 27}
